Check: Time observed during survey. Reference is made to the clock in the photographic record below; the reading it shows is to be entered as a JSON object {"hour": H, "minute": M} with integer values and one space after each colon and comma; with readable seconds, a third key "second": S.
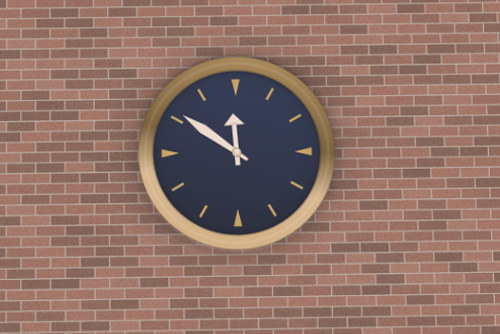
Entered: {"hour": 11, "minute": 51}
